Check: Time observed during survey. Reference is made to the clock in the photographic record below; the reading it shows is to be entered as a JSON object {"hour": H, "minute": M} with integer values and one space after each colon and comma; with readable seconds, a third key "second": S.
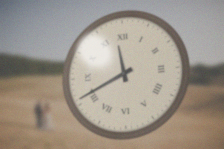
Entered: {"hour": 11, "minute": 41}
